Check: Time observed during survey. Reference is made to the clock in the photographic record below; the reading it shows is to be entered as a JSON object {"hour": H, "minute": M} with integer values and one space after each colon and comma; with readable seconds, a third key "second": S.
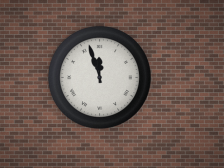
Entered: {"hour": 11, "minute": 57}
